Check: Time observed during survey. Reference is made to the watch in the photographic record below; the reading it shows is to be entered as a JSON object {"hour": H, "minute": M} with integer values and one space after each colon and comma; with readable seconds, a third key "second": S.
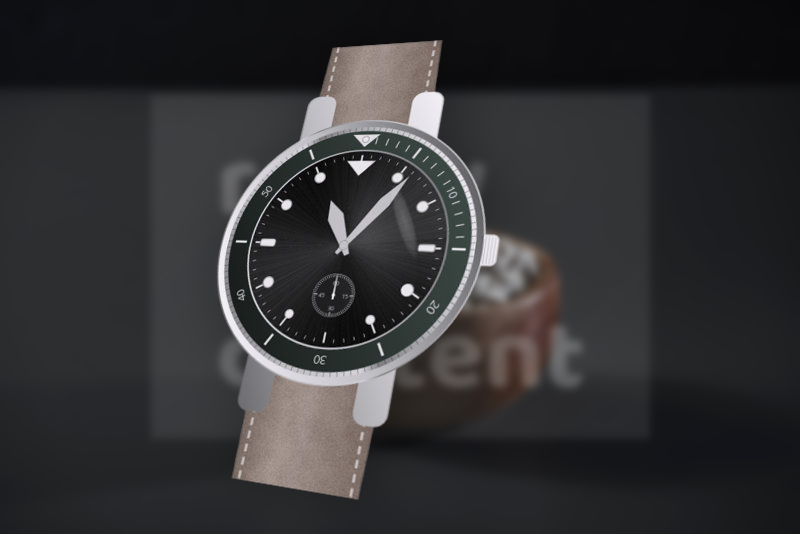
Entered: {"hour": 11, "minute": 6}
